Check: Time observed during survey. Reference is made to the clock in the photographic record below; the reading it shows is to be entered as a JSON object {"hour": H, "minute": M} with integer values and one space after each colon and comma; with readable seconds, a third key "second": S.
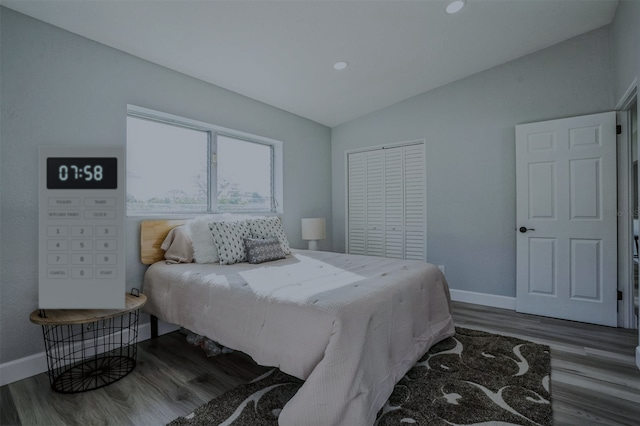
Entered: {"hour": 7, "minute": 58}
